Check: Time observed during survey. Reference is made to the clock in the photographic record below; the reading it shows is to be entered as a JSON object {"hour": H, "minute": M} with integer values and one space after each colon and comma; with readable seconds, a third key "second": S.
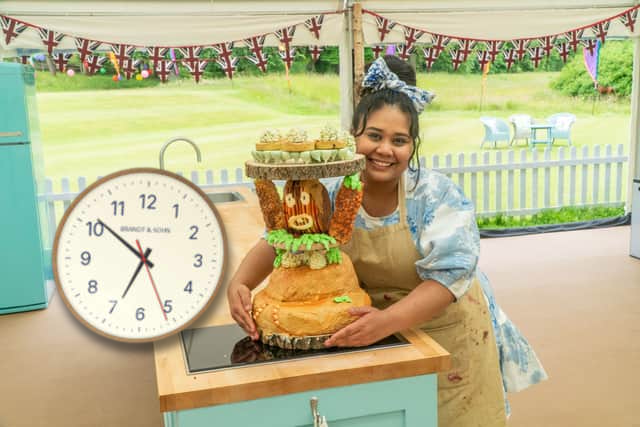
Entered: {"hour": 6, "minute": 51, "second": 26}
